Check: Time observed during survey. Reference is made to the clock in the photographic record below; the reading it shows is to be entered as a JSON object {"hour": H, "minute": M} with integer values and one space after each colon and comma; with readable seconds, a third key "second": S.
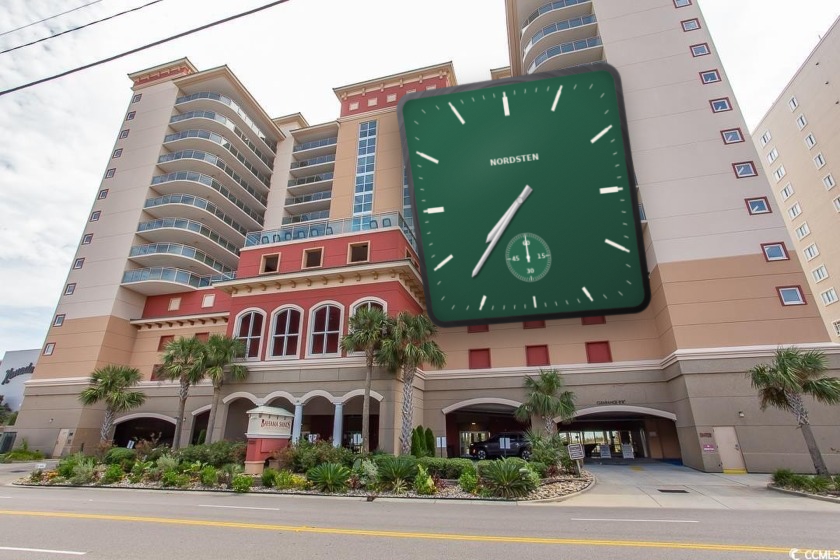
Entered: {"hour": 7, "minute": 37}
